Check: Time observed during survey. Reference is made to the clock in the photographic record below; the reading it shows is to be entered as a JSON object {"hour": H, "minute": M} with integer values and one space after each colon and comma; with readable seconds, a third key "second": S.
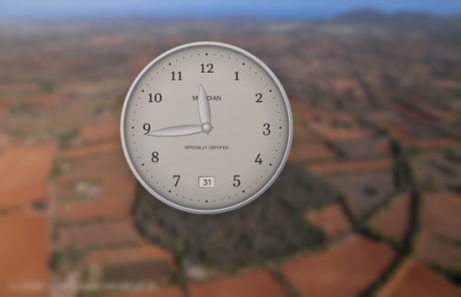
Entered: {"hour": 11, "minute": 44}
